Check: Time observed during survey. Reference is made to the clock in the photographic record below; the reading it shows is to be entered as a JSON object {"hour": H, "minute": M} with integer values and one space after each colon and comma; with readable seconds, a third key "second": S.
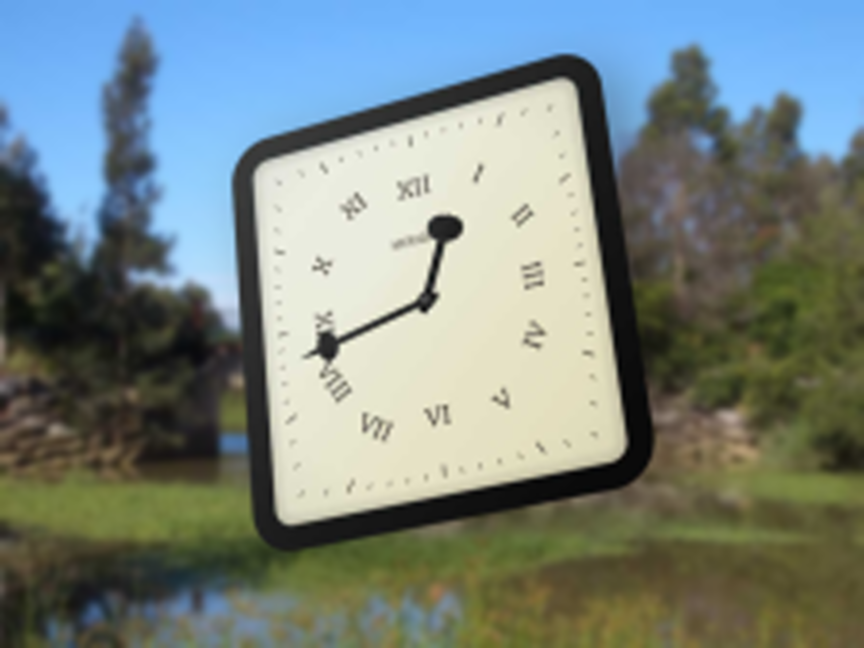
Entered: {"hour": 12, "minute": 43}
